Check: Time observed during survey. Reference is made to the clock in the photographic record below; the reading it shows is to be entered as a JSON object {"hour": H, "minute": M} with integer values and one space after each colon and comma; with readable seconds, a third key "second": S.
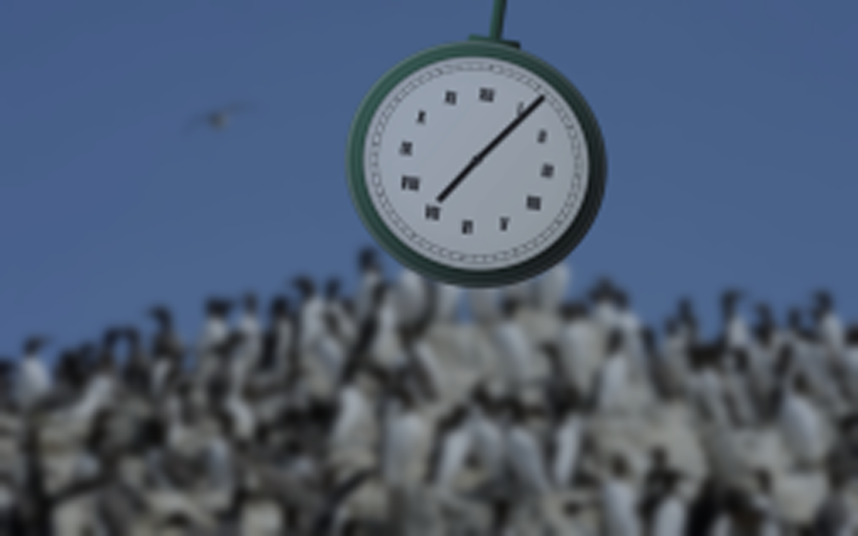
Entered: {"hour": 7, "minute": 6}
